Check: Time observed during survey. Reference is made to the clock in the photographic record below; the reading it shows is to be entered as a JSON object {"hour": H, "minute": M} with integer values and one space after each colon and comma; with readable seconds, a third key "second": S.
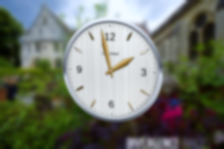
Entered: {"hour": 1, "minute": 58}
